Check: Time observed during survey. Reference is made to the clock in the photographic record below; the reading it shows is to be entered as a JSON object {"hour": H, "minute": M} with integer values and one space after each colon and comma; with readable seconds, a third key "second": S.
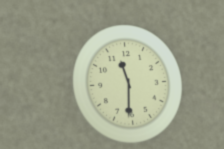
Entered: {"hour": 11, "minute": 31}
